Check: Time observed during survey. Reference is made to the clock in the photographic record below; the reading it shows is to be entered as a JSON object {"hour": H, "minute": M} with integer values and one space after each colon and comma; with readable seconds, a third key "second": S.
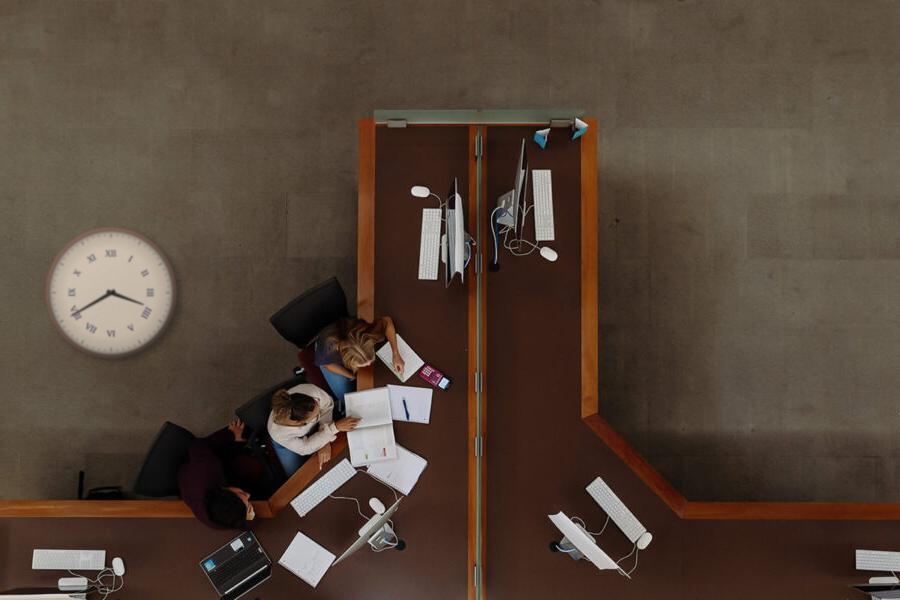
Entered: {"hour": 3, "minute": 40}
